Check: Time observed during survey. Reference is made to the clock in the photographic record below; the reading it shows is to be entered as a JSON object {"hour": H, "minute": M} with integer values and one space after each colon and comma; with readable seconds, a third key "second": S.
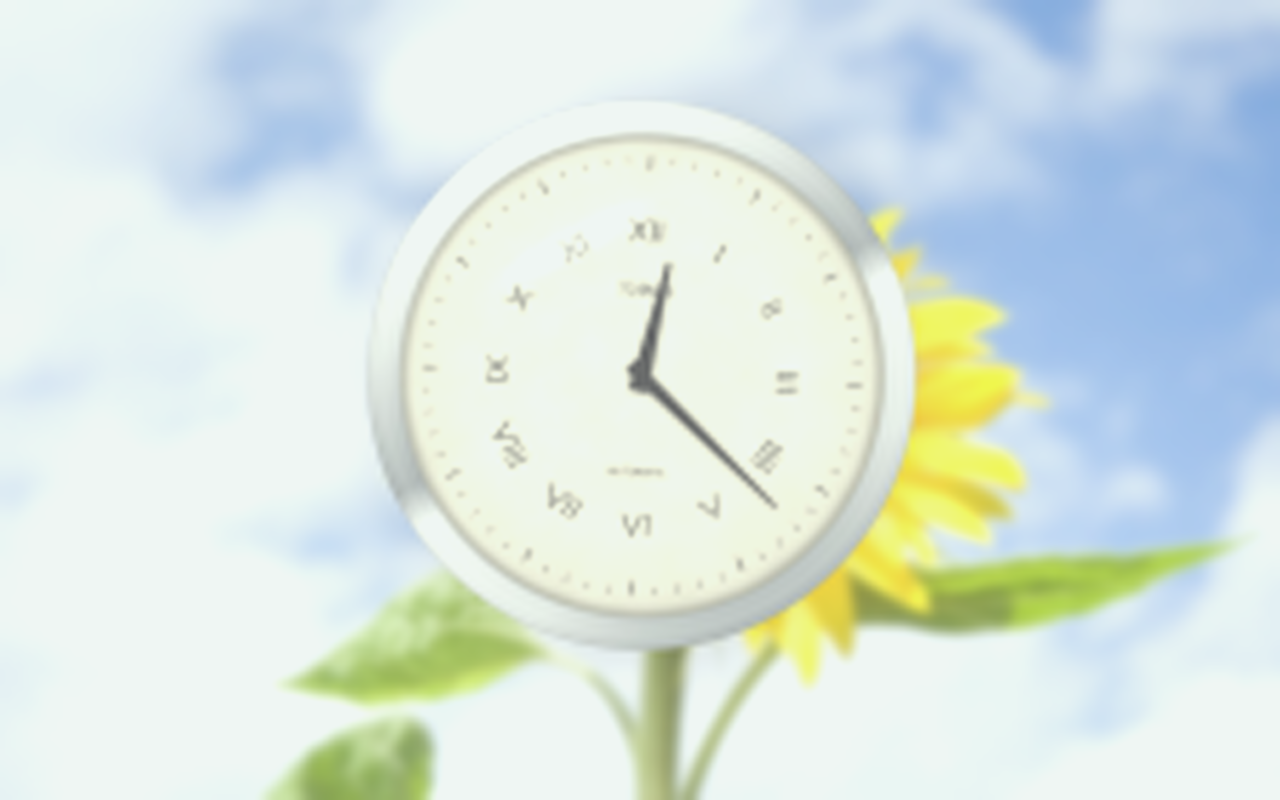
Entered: {"hour": 12, "minute": 22}
